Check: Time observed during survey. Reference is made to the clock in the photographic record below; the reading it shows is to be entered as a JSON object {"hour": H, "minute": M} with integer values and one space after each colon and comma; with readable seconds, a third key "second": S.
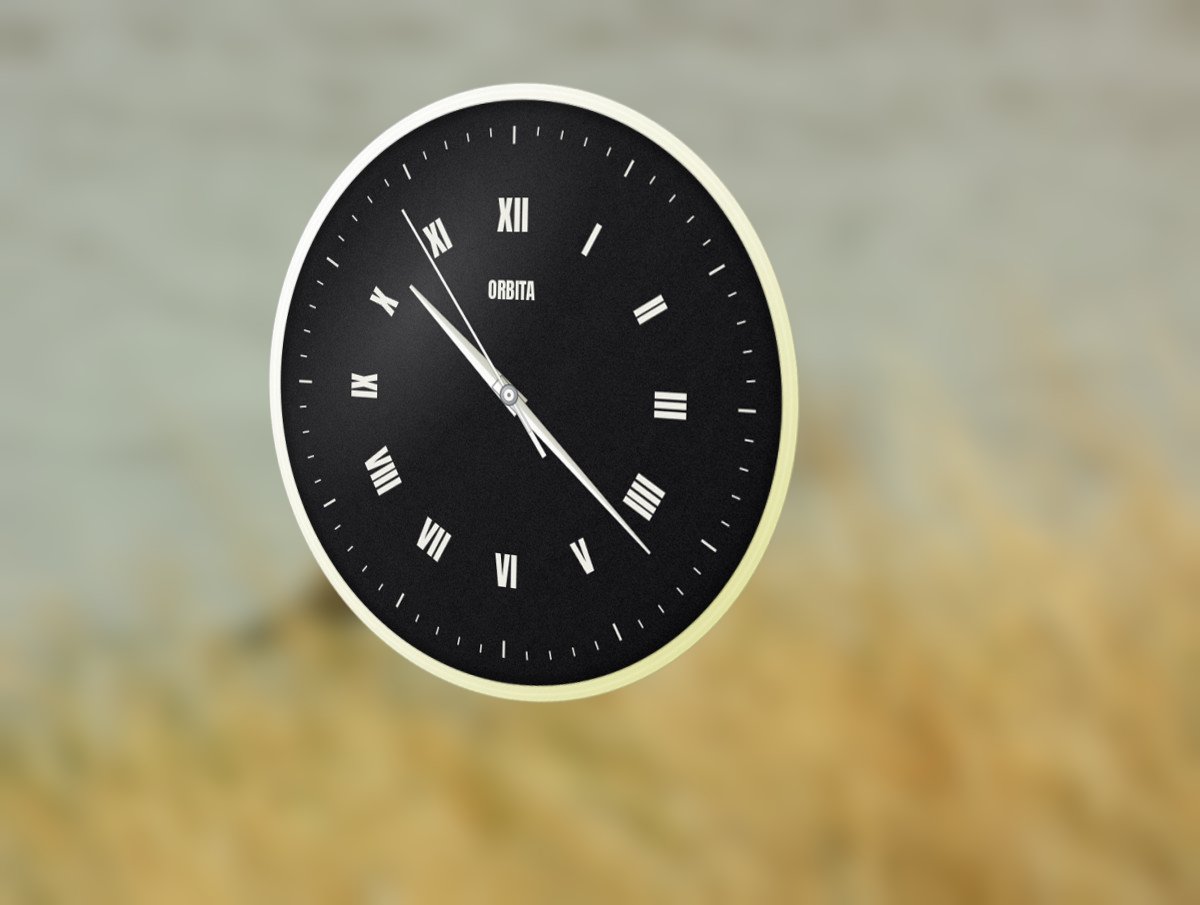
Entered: {"hour": 10, "minute": 21, "second": 54}
